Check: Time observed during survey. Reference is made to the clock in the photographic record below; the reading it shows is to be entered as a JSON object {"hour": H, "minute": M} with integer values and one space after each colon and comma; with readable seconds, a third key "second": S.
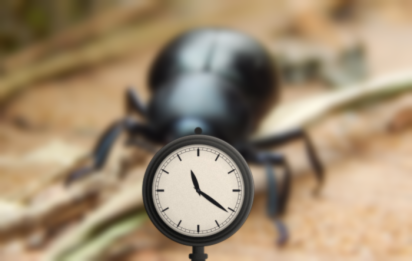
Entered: {"hour": 11, "minute": 21}
